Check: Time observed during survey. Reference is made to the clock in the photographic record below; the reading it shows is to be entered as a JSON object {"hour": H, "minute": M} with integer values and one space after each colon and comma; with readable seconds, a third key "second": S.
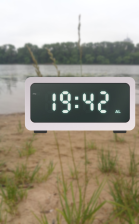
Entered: {"hour": 19, "minute": 42}
